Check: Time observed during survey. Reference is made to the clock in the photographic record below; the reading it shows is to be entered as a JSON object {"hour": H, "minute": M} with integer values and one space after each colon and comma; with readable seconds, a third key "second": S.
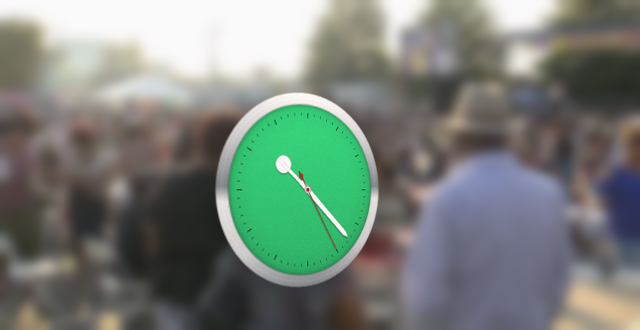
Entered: {"hour": 10, "minute": 22, "second": 25}
